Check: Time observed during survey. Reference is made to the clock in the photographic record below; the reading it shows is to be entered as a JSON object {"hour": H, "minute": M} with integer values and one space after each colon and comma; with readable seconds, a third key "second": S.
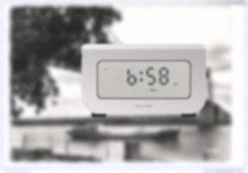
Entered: {"hour": 6, "minute": 58}
